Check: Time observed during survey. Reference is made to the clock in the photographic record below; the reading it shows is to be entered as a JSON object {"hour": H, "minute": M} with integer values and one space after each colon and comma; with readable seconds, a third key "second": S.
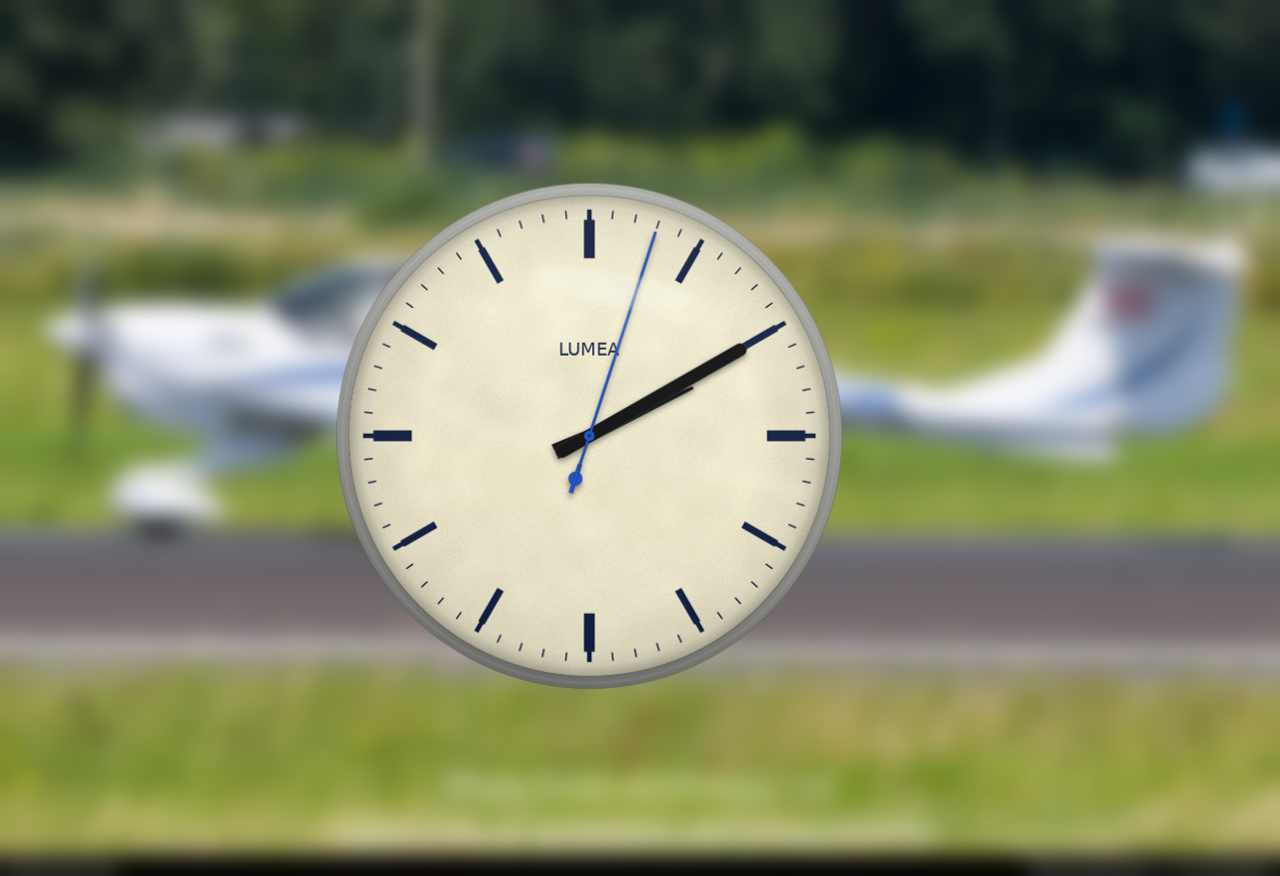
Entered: {"hour": 2, "minute": 10, "second": 3}
